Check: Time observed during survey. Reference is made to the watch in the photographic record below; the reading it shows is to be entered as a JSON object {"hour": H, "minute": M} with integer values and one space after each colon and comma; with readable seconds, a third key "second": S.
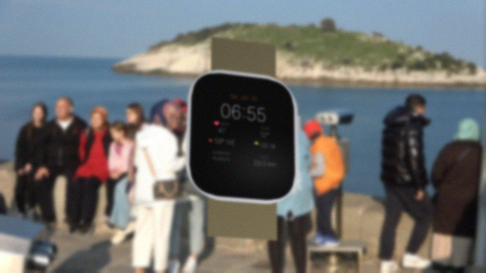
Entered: {"hour": 6, "minute": 55}
